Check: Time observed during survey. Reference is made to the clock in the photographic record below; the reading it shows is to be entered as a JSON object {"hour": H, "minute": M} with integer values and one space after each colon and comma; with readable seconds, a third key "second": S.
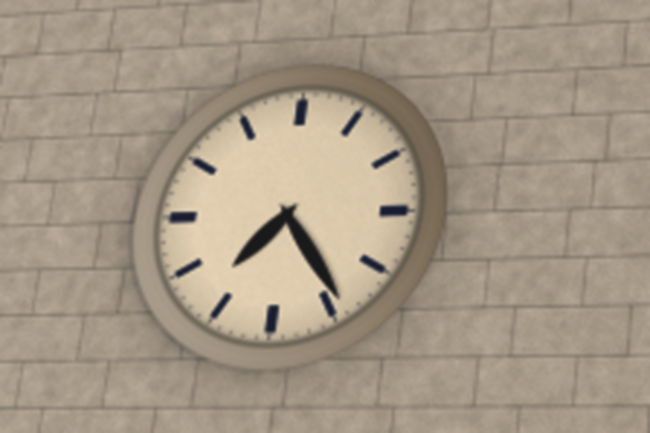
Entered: {"hour": 7, "minute": 24}
